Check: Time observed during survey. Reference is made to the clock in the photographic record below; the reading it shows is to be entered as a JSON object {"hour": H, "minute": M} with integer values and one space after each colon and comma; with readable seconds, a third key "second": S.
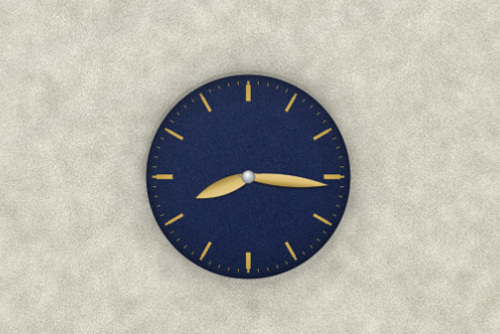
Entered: {"hour": 8, "minute": 16}
